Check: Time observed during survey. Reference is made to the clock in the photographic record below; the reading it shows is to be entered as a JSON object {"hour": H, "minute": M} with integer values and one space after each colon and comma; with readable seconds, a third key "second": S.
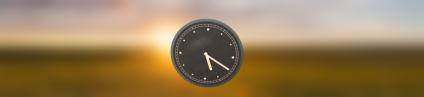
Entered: {"hour": 5, "minute": 20}
